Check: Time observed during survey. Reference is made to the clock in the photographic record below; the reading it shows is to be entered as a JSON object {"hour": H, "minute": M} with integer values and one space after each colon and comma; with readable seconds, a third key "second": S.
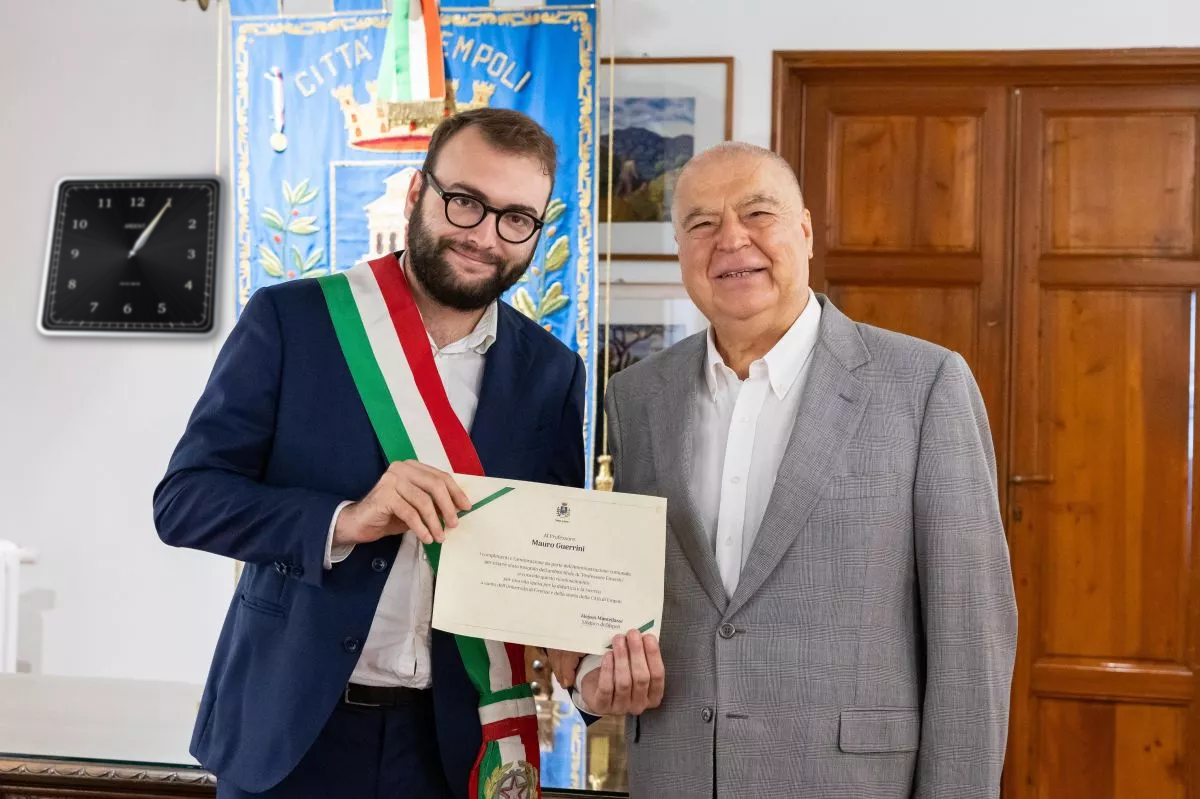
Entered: {"hour": 1, "minute": 5}
